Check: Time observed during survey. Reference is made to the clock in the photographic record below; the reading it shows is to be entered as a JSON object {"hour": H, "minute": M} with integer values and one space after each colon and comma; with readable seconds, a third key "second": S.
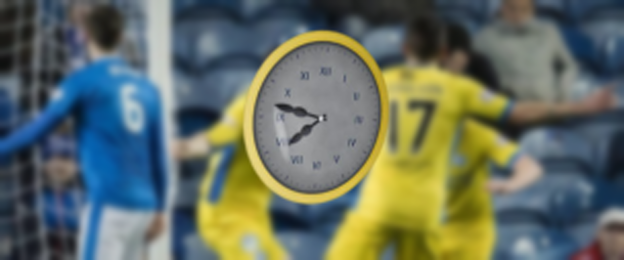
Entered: {"hour": 7, "minute": 47}
